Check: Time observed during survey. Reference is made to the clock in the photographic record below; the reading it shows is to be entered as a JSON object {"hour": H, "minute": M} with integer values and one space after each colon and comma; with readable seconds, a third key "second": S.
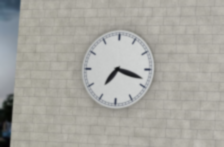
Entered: {"hour": 7, "minute": 18}
